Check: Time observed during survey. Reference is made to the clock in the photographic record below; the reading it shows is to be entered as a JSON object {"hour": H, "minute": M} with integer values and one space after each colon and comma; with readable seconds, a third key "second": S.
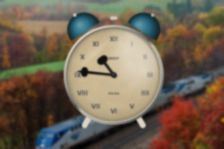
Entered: {"hour": 10, "minute": 46}
